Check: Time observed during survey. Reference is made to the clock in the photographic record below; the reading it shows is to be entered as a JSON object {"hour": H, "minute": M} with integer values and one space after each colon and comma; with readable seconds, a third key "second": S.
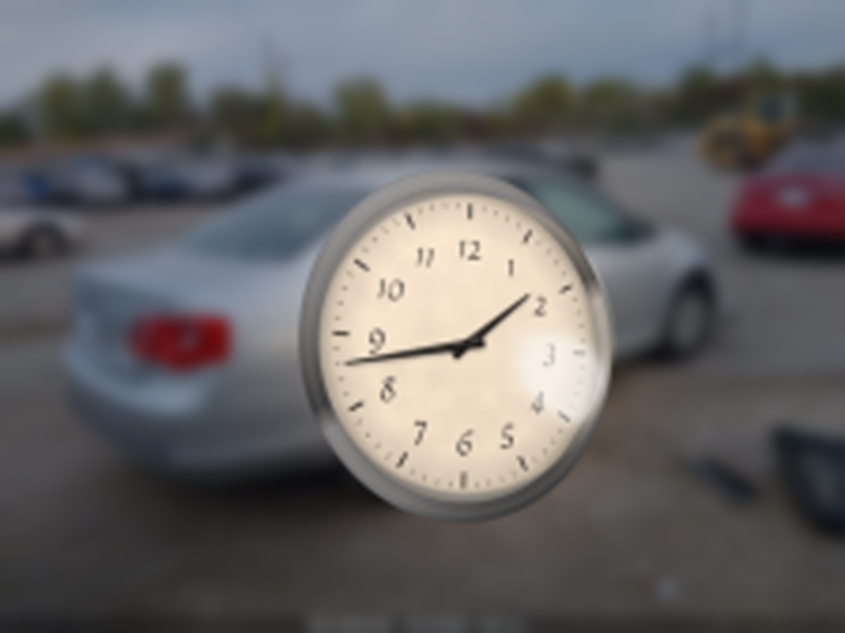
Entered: {"hour": 1, "minute": 43}
